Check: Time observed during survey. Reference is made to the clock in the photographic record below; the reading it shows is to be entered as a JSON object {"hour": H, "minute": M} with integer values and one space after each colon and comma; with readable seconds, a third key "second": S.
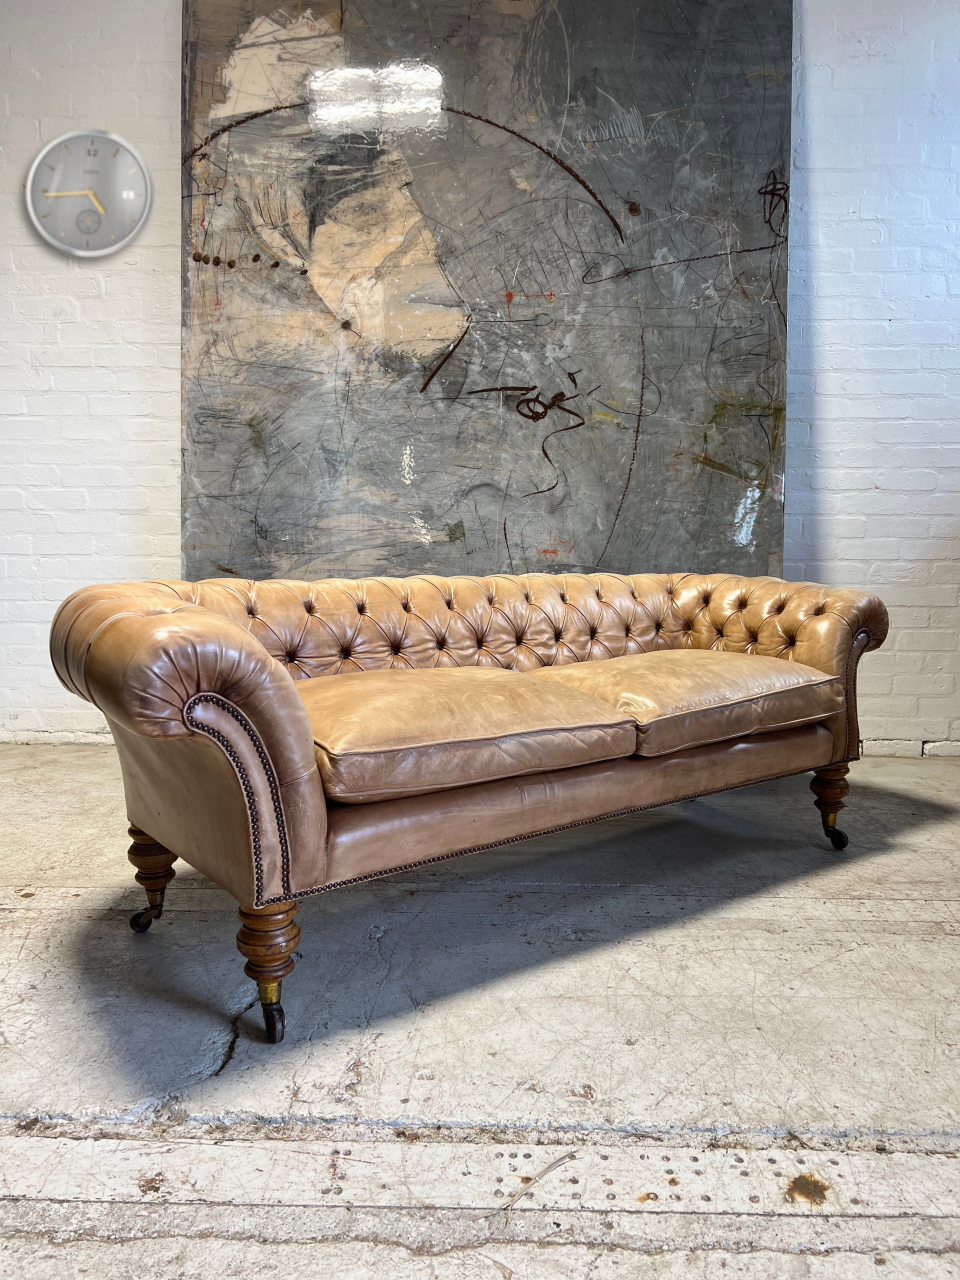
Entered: {"hour": 4, "minute": 44}
